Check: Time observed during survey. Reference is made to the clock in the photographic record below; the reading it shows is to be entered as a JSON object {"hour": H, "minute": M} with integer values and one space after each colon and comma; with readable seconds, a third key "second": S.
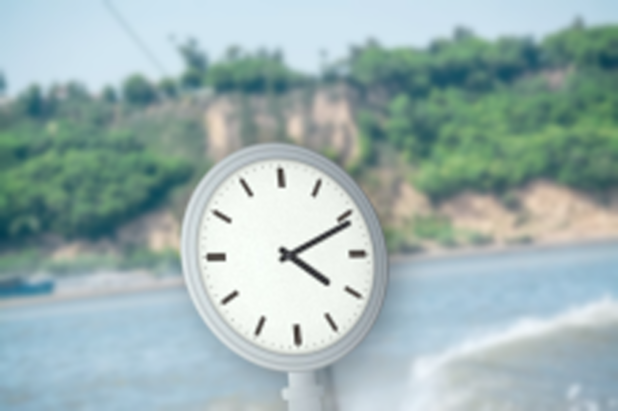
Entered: {"hour": 4, "minute": 11}
